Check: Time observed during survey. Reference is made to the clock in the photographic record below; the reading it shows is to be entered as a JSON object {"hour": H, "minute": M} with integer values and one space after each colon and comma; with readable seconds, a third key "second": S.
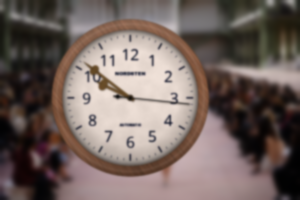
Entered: {"hour": 9, "minute": 51, "second": 16}
